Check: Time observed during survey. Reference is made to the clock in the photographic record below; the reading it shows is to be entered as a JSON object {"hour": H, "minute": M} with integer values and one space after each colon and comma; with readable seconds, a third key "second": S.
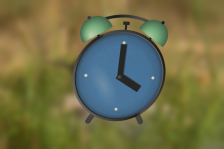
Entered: {"hour": 4, "minute": 0}
